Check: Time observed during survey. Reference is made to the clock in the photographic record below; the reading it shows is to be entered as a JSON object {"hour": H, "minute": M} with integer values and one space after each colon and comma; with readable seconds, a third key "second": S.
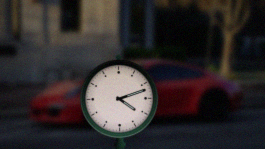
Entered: {"hour": 4, "minute": 12}
